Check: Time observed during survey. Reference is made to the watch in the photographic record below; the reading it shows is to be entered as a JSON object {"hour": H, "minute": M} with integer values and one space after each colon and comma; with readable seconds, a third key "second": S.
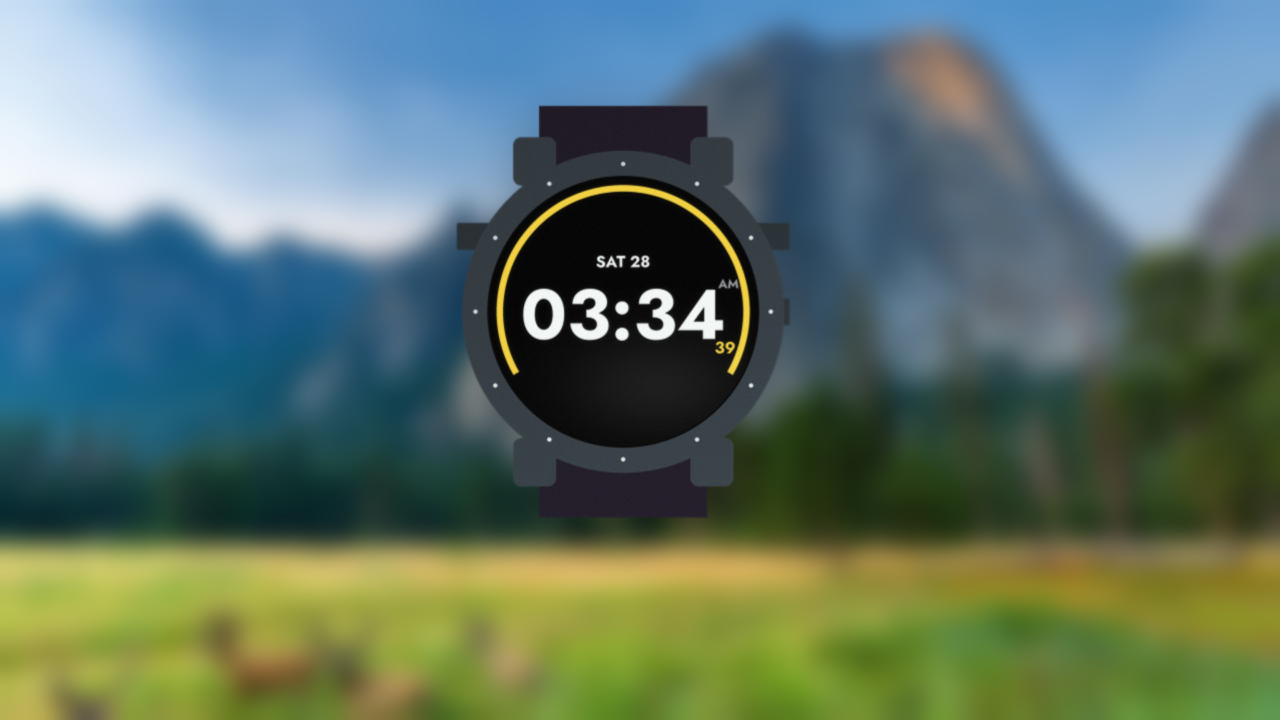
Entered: {"hour": 3, "minute": 34, "second": 39}
